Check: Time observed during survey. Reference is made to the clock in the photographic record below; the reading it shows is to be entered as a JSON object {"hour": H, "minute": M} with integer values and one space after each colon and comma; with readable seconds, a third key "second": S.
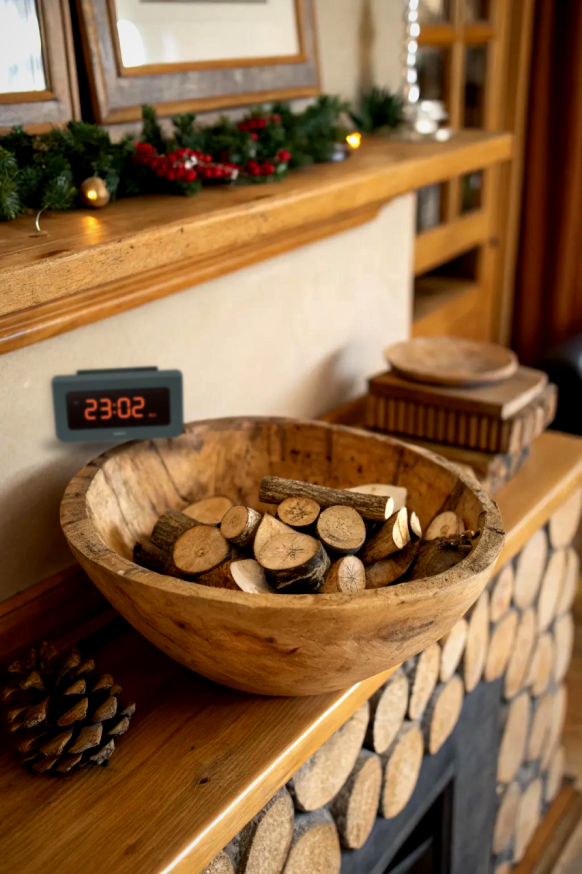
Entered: {"hour": 23, "minute": 2}
